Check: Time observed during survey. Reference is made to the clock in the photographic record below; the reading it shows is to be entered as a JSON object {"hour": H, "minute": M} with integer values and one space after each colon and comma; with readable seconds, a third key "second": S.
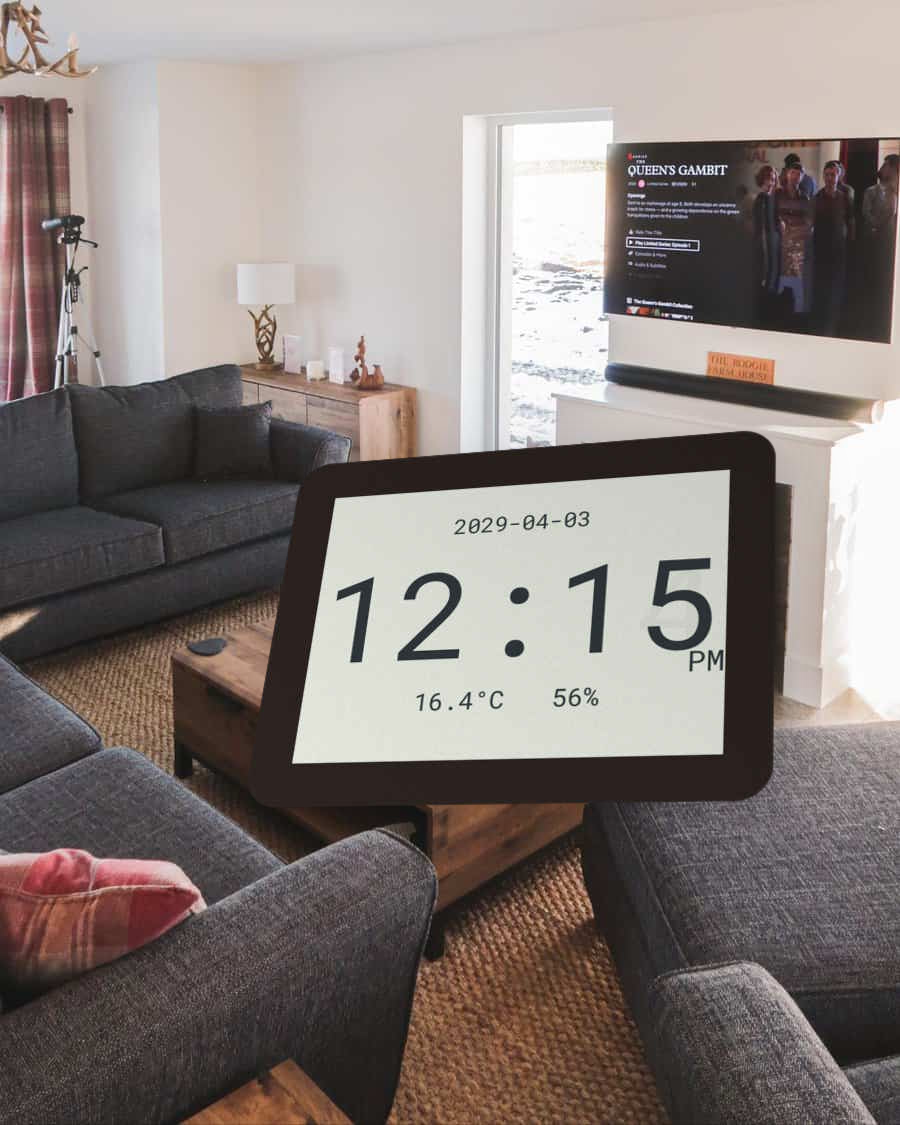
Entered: {"hour": 12, "minute": 15}
